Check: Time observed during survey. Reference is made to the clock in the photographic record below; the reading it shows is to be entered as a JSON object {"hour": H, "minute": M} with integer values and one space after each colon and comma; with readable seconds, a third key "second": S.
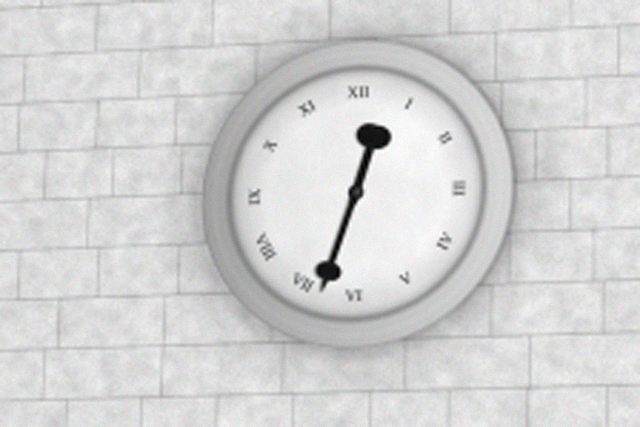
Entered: {"hour": 12, "minute": 33}
